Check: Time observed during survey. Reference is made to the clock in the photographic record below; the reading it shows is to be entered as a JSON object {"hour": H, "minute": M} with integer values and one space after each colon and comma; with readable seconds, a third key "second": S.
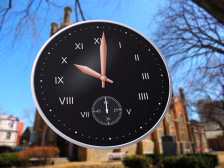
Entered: {"hour": 10, "minute": 1}
